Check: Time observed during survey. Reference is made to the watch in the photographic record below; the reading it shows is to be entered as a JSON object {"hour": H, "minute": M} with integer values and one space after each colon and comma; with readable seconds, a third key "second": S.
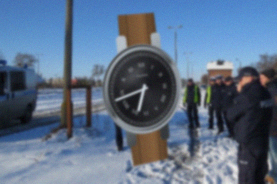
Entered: {"hour": 6, "minute": 43}
